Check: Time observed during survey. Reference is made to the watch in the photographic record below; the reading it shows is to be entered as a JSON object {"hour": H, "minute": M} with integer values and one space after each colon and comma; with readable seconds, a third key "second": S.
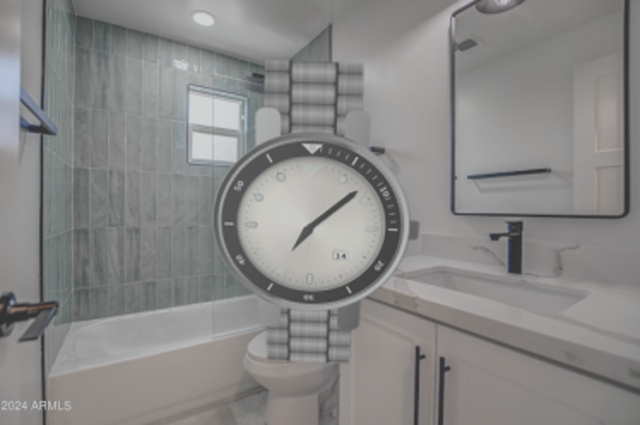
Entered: {"hour": 7, "minute": 8}
